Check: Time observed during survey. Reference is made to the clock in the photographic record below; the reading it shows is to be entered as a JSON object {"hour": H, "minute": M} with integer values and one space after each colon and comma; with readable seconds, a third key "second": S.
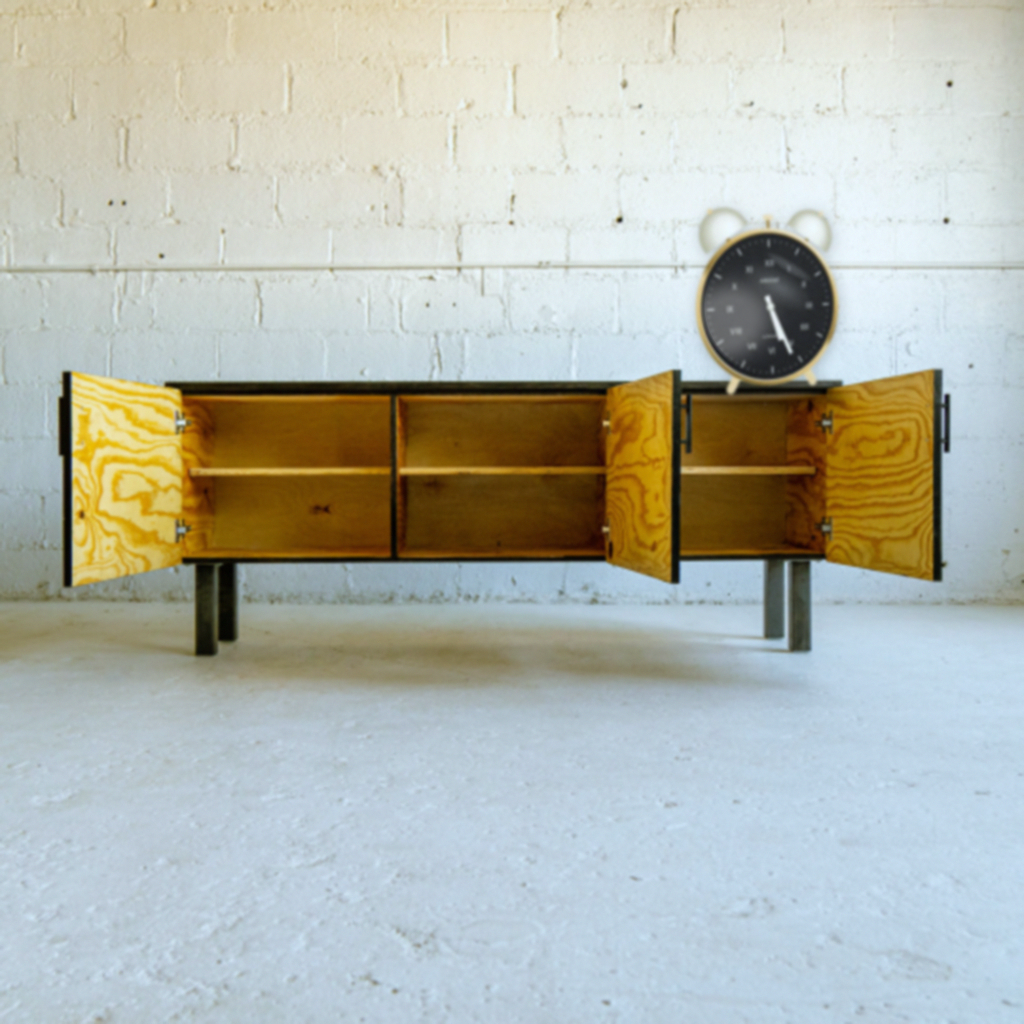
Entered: {"hour": 5, "minute": 26}
